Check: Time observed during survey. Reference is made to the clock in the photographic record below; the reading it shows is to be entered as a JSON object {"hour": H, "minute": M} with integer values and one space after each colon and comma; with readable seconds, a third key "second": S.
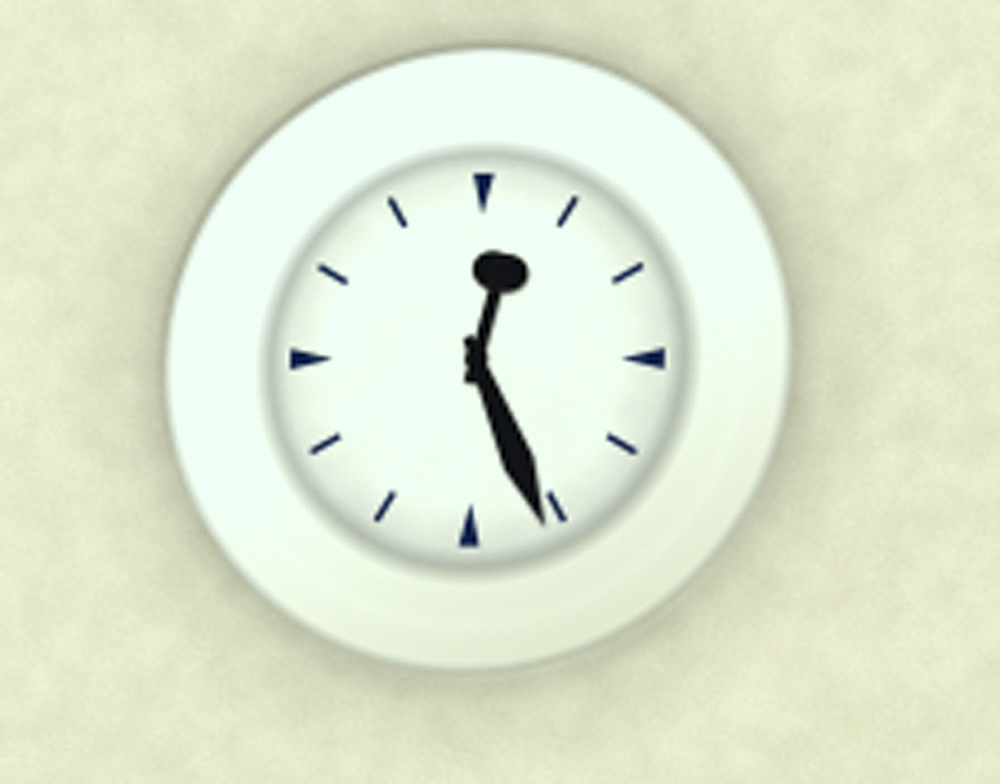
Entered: {"hour": 12, "minute": 26}
